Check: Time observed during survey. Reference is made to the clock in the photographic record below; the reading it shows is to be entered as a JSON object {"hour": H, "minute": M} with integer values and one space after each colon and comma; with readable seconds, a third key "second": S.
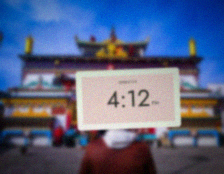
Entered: {"hour": 4, "minute": 12}
